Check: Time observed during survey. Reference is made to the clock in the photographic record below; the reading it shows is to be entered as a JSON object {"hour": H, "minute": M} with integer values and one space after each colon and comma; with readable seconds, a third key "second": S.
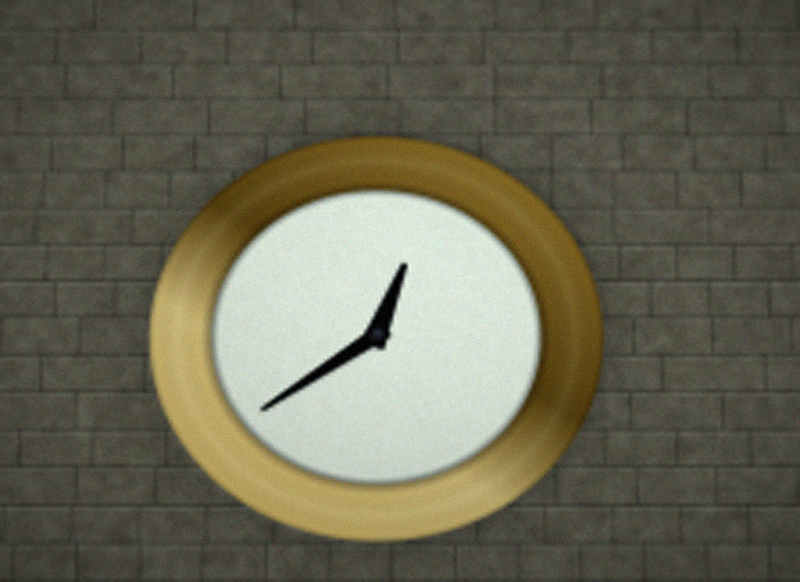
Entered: {"hour": 12, "minute": 39}
